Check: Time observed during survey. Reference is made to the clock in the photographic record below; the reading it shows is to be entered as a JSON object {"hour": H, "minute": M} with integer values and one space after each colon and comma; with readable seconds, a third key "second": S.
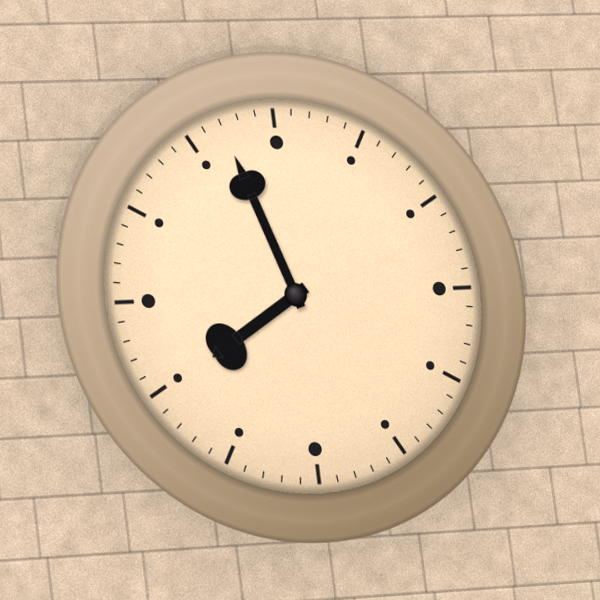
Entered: {"hour": 7, "minute": 57}
